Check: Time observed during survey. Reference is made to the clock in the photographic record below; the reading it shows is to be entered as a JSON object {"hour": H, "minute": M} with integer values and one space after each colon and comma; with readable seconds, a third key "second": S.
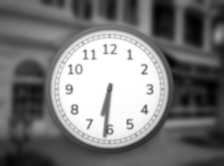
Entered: {"hour": 6, "minute": 31}
